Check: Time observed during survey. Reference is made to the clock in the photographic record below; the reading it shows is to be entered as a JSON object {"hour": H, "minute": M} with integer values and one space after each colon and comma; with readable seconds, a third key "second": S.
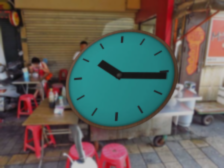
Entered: {"hour": 10, "minute": 16}
